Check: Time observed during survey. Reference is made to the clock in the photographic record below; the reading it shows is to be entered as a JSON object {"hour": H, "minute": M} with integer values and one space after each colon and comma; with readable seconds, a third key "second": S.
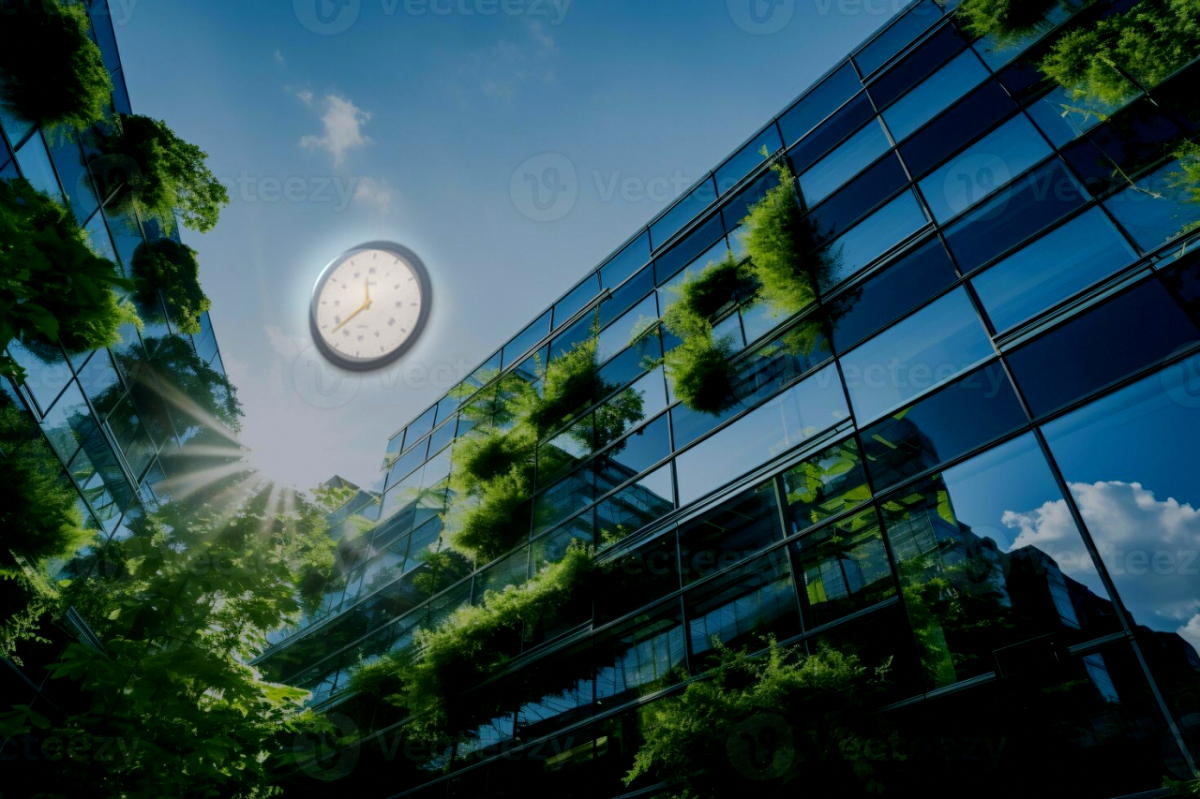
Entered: {"hour": 11, "minute": 38}
